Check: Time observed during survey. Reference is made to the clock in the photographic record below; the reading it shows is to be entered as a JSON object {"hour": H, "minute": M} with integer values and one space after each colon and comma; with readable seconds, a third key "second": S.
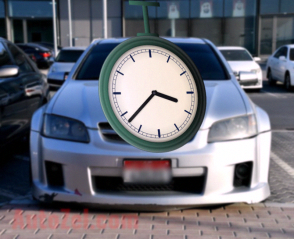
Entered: {"hour": 3, "minute": 38}
